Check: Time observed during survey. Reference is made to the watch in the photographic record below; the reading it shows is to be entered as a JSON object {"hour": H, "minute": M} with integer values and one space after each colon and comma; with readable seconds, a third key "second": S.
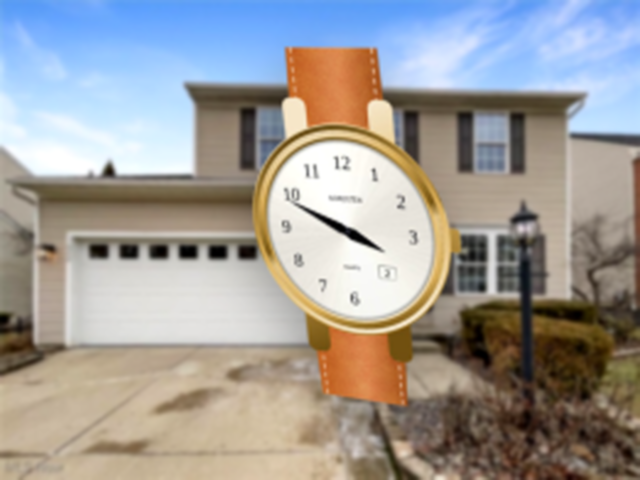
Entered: {"hour": 3, "minute": 49}
